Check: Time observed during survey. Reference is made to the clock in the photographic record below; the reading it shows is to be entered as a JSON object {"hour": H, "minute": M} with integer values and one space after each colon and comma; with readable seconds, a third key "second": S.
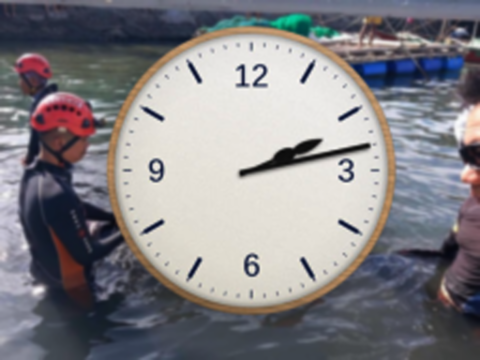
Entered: {"hour": 2, "minute": 13}
